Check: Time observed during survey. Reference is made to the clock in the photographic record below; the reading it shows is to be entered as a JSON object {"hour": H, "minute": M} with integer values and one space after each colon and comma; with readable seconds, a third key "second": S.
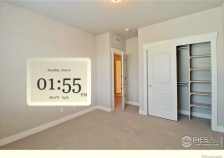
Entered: {"hour": 1, "minute": 55}
